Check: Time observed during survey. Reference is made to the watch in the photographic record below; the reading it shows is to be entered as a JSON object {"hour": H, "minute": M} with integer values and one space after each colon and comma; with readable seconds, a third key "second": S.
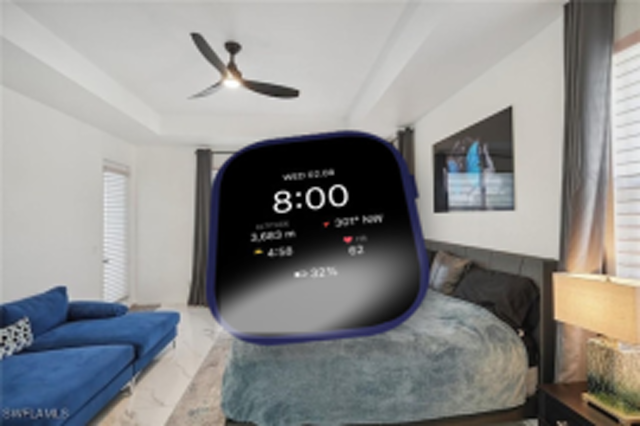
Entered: {"hour": 8, "minute": 0}
